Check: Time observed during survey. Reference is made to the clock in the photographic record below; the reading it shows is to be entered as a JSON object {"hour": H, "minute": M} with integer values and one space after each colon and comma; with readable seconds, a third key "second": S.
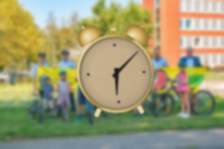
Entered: {"hour": 6, "minute": 8}
